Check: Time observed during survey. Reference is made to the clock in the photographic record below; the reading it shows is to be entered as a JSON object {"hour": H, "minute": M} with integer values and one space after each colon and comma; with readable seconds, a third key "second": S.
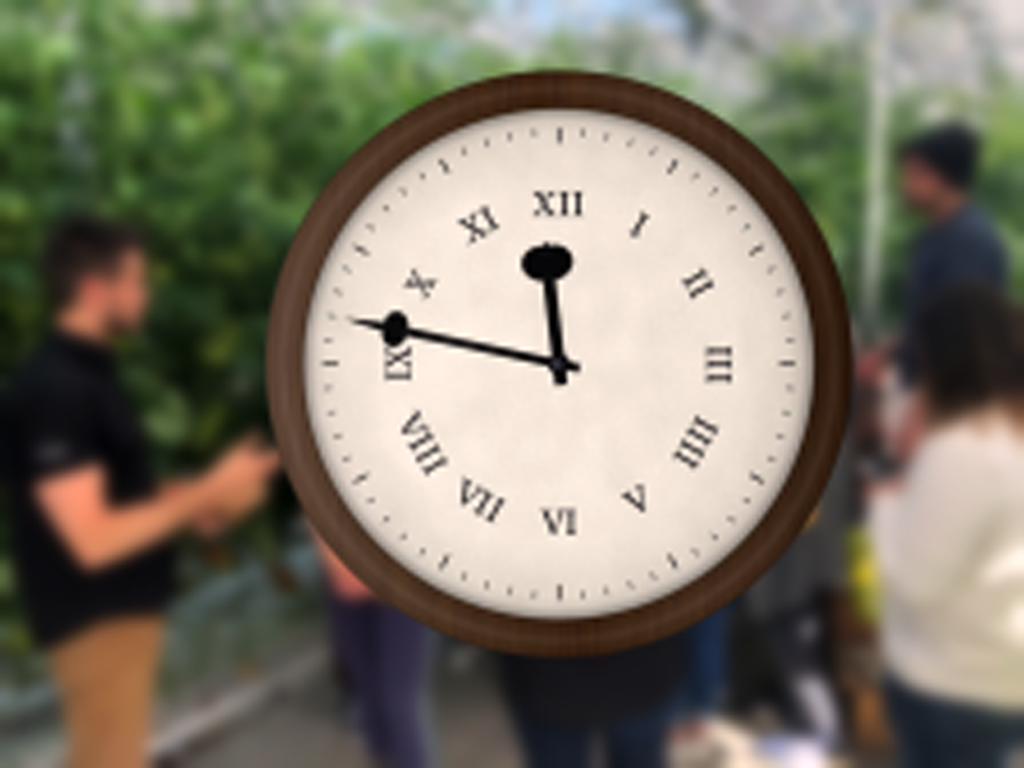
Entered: {"hour": 11, "minute": 47}
